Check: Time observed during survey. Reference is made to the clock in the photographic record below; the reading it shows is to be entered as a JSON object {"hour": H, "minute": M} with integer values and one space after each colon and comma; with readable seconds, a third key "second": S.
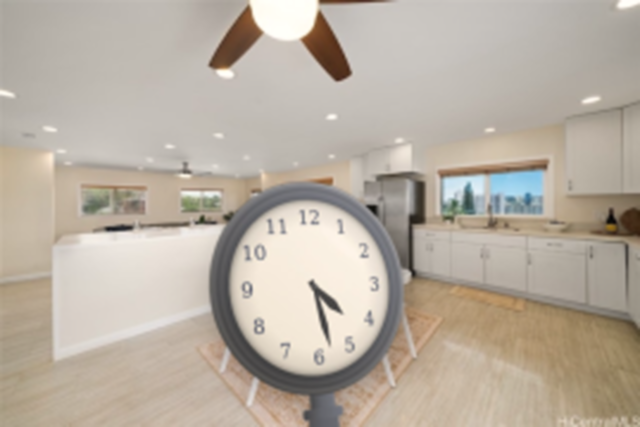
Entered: {"hour": 4, "minute": 28}
